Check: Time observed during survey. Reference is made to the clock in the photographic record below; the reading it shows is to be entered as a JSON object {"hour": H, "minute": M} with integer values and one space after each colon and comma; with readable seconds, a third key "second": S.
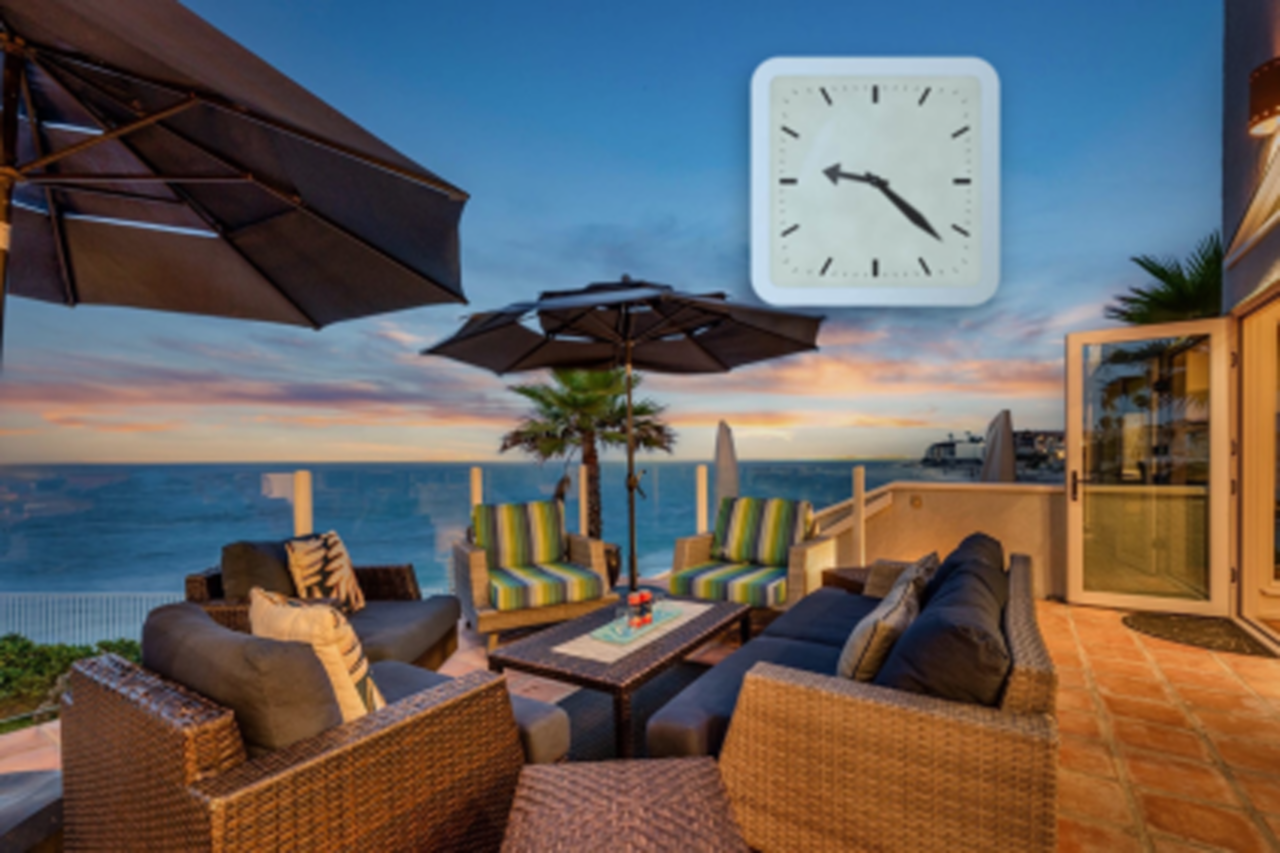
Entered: {"hour": 9, "minute": 22}
